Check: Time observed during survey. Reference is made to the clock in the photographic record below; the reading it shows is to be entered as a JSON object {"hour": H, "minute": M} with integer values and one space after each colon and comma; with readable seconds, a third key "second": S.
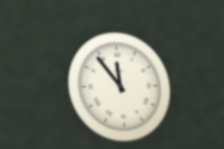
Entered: {"hour": 11, "minute": 54}
